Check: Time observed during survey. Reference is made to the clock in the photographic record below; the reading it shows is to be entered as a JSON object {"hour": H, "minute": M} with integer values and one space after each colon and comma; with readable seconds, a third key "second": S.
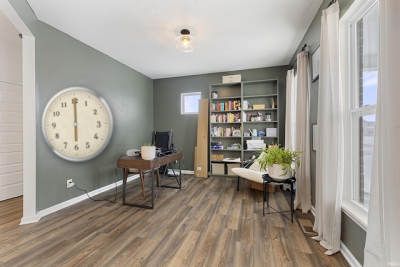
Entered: {"hour": 6, "minute": 0}
